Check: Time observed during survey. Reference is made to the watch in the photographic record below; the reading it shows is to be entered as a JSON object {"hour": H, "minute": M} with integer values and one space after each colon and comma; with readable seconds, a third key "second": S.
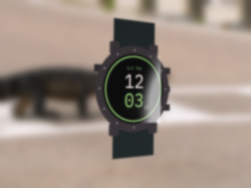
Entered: {"hour": 12, "minute": 3}
